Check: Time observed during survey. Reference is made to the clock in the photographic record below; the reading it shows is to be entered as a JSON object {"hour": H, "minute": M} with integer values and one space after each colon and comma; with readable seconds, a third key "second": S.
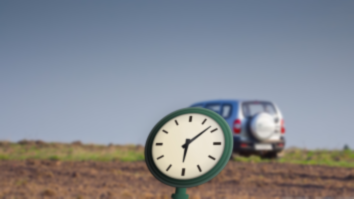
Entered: {"hour": 6, "minute": 8}
